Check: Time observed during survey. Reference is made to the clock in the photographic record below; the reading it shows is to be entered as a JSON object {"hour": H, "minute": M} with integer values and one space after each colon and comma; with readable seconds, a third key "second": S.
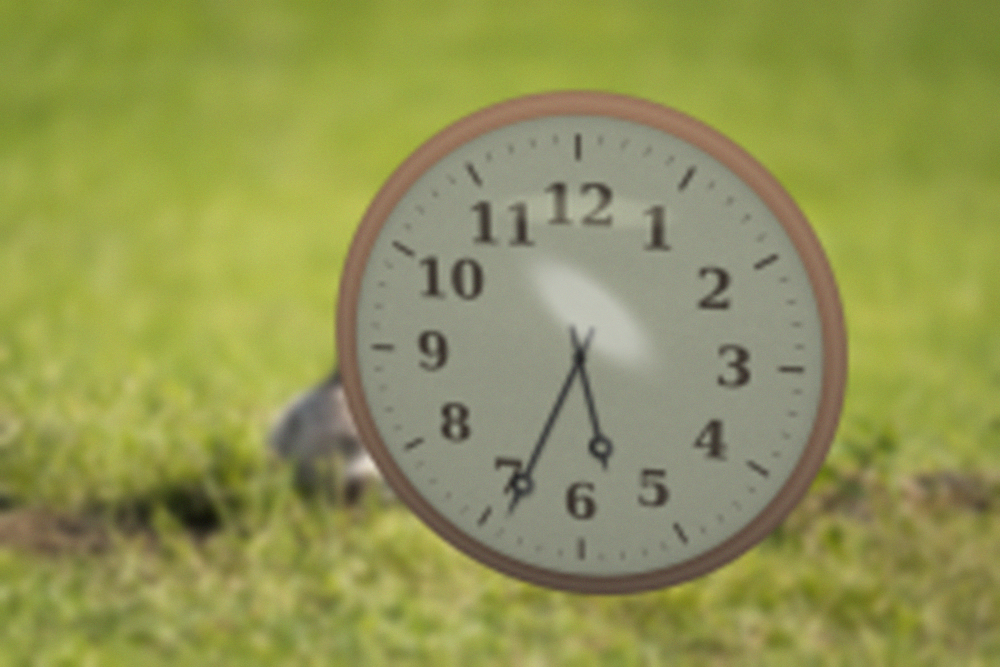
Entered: {"hour": 5, "minute": 34}
